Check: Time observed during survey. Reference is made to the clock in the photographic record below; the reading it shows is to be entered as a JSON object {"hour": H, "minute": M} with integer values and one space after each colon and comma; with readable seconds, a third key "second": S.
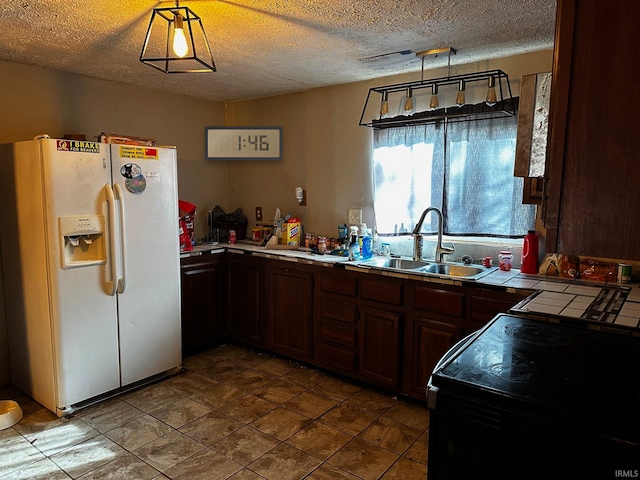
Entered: {"hour": 1, "minute": 46}
